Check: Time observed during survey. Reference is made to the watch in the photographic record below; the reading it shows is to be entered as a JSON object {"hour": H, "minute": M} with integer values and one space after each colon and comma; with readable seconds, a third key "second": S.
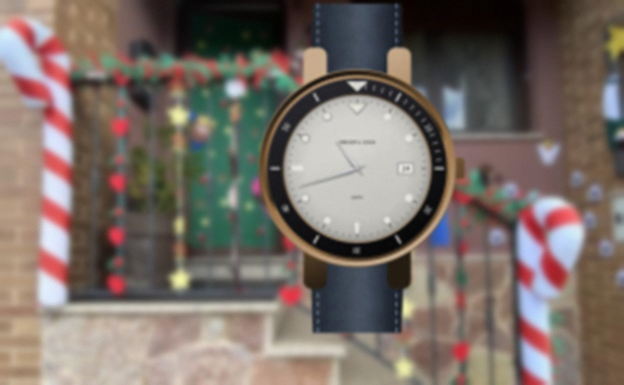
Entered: {"hour": 10, "minute": 42}
